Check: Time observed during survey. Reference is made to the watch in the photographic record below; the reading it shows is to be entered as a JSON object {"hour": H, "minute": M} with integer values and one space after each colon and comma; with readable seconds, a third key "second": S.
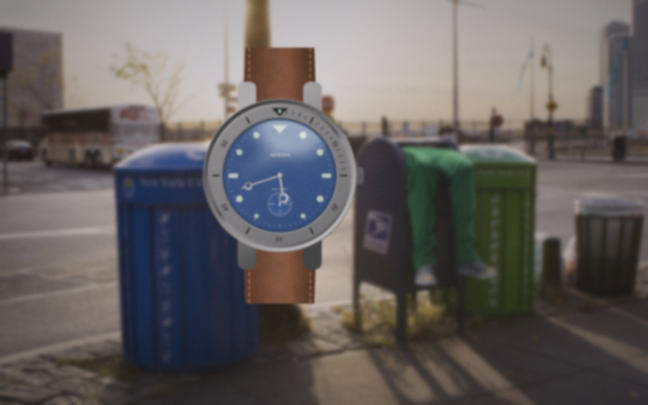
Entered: {"hour": 5, "minute": 42}
